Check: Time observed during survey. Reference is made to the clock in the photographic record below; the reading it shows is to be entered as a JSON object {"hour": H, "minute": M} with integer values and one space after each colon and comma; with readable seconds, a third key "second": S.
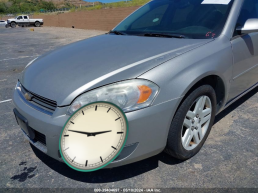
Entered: {"hour": 2, "minute": 47}
